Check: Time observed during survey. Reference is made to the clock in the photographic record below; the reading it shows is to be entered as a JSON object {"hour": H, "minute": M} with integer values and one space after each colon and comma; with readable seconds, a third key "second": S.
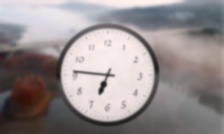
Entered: {"hour": 6, "minute": 46}
